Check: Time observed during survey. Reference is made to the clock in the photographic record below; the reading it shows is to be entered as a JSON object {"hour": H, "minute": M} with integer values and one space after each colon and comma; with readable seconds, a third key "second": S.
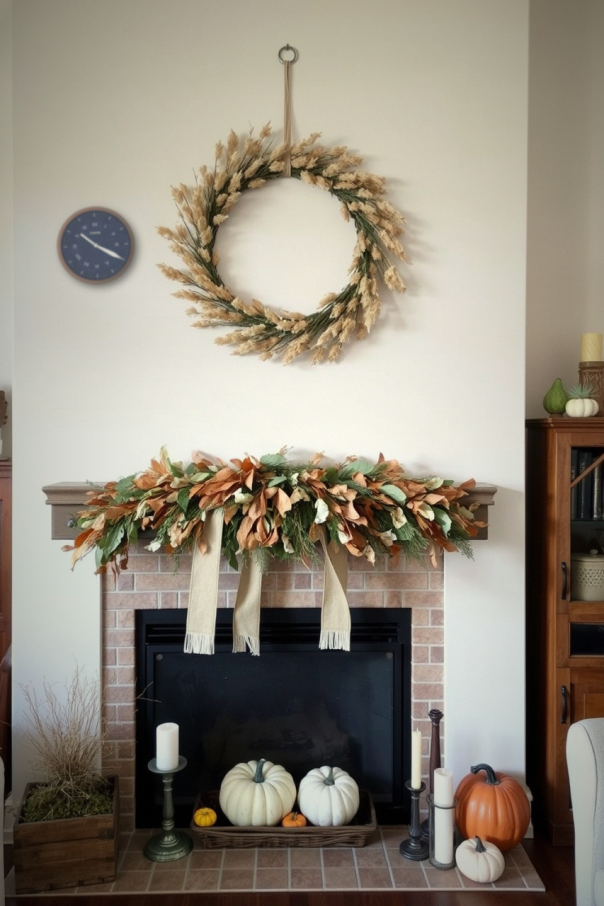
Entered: {"hour": 10, "minute": 20}
